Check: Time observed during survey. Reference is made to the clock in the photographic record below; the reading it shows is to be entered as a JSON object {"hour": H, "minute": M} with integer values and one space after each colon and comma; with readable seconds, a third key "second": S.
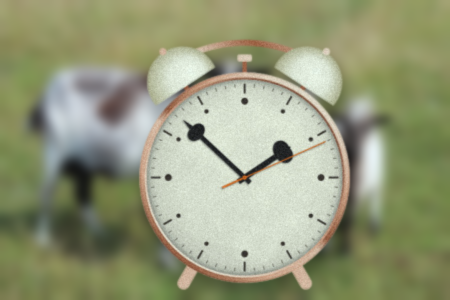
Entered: {"hour": 1, "minute": 52, "second": 11}
